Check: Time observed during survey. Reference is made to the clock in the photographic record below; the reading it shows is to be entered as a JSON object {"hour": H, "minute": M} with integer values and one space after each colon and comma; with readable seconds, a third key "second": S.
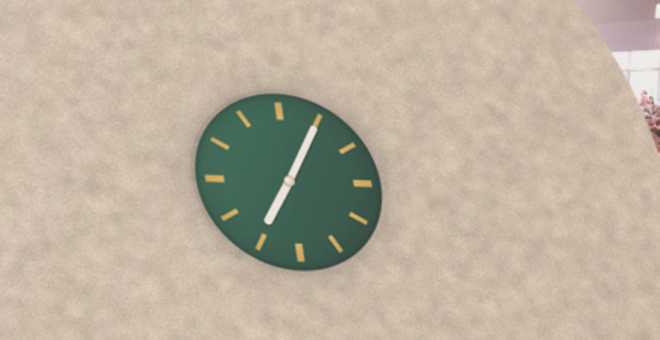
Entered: {"hour": 7, "minute": 5}
